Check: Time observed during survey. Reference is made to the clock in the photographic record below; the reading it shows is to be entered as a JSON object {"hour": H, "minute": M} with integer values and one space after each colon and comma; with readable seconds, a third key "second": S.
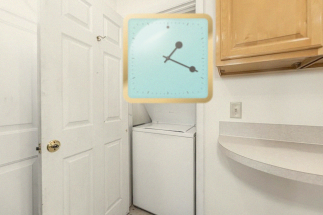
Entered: {"hour": 1, "minute": 19}
